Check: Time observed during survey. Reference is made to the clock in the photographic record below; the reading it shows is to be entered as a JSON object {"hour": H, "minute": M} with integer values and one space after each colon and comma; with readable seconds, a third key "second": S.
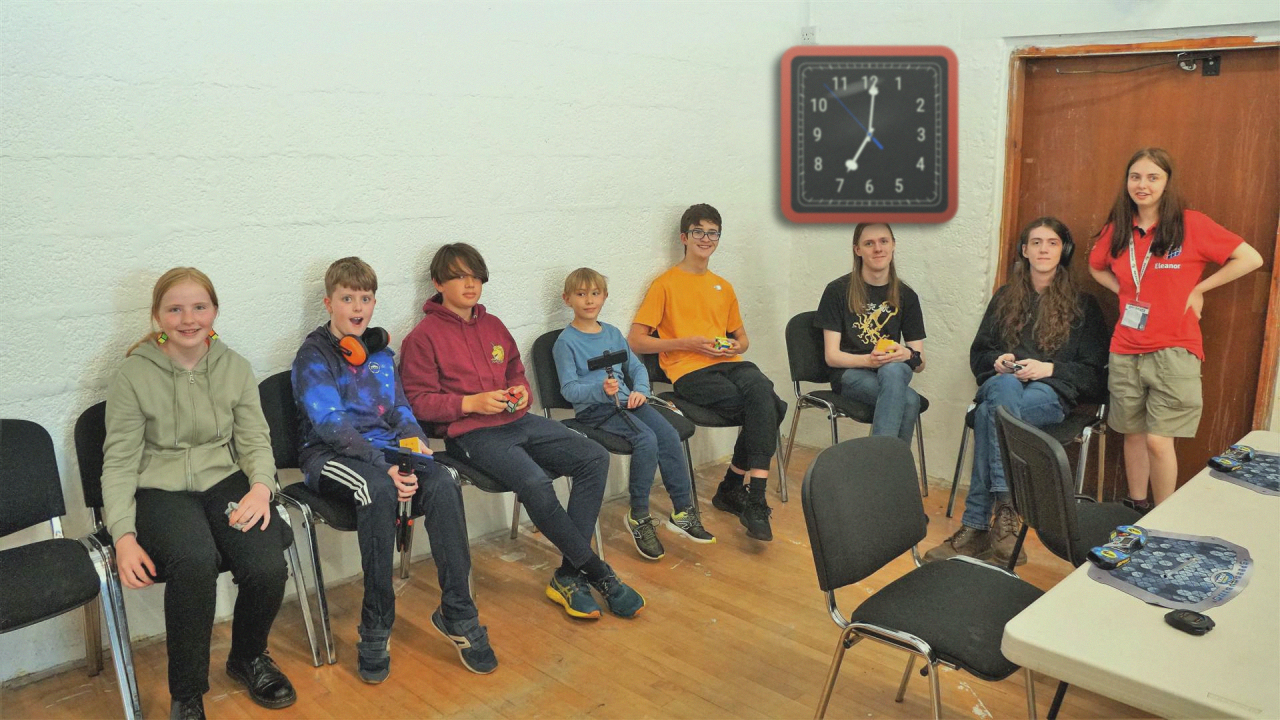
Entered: {"hour": 7, "minute": 0, "second": 53}
